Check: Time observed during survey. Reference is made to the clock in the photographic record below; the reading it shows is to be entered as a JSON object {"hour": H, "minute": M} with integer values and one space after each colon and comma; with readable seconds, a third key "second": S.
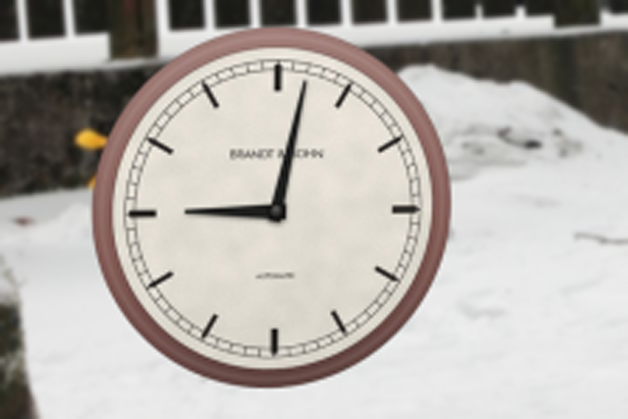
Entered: {"hour": 9, "minute": 2}
